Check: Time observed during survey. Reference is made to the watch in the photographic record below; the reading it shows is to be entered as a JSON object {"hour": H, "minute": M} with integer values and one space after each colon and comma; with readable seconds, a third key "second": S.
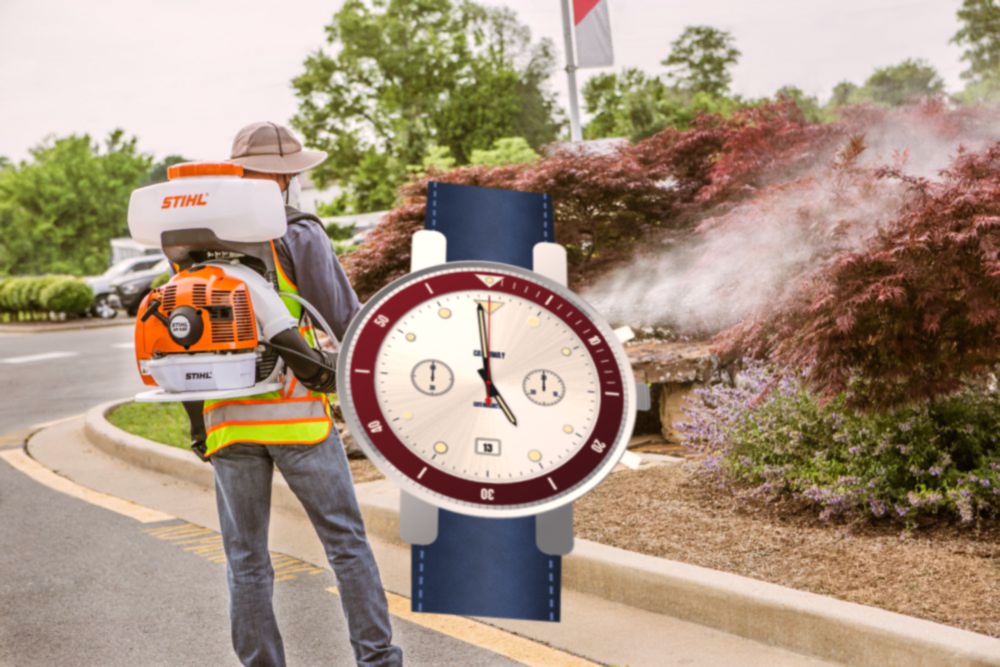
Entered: {"hour": 4, "minute": 59}
